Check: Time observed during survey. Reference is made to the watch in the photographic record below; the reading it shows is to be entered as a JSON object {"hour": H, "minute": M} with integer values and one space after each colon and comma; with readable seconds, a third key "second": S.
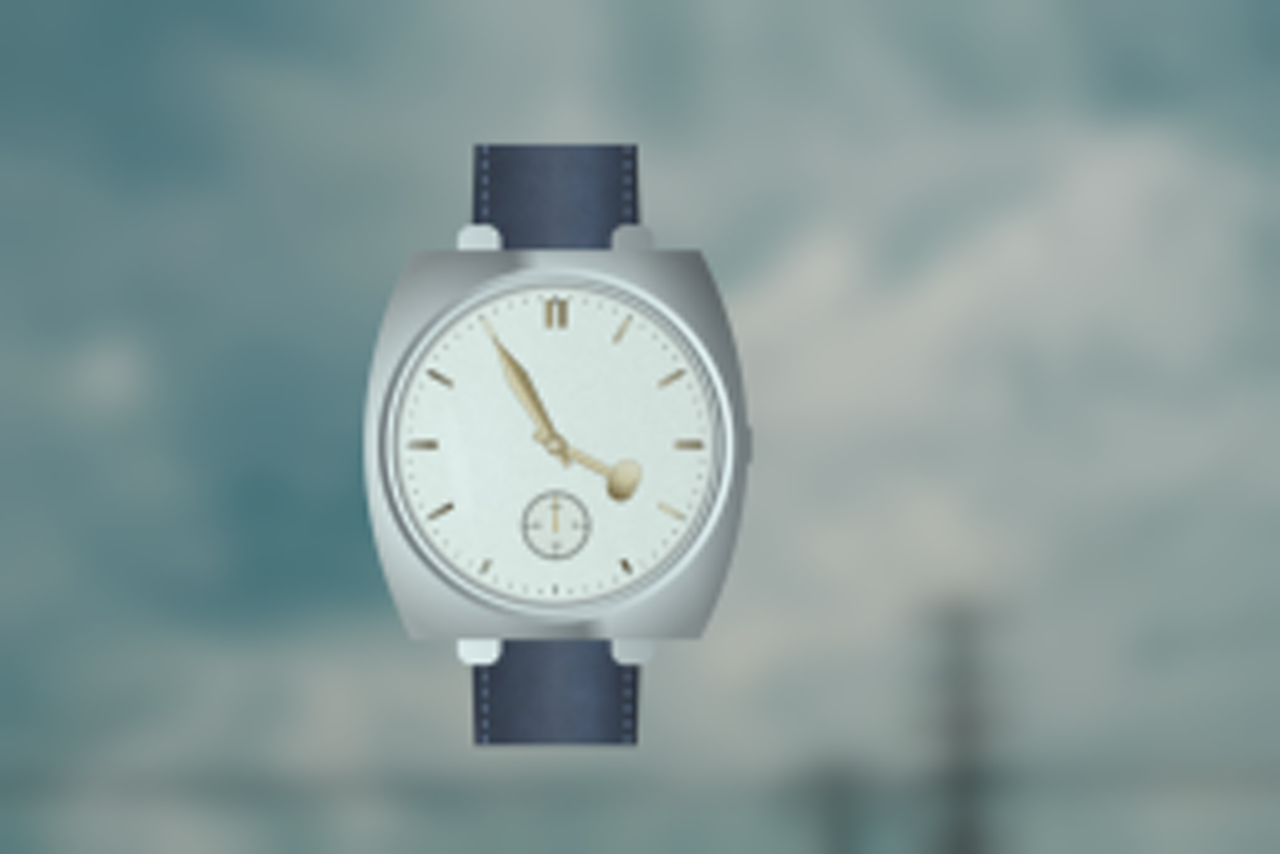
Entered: {"hour": 3, "minute": 55}
